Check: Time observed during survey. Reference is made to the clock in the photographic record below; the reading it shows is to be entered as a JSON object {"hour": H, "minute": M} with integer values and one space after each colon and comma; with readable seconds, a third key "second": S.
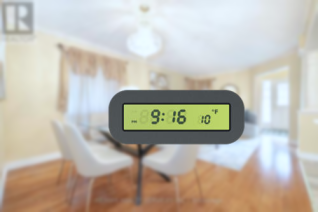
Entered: {"hour": 9, "minute": 16}
